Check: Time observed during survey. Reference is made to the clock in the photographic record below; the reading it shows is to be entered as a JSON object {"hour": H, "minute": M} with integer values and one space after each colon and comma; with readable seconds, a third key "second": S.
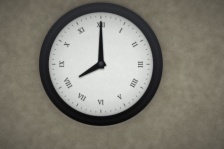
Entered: {"hour": 8, "minute": 0}
